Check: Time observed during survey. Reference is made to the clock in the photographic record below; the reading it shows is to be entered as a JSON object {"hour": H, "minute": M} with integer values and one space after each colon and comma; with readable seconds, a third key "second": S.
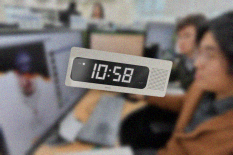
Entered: {"hour": 10, "minute": 58}
